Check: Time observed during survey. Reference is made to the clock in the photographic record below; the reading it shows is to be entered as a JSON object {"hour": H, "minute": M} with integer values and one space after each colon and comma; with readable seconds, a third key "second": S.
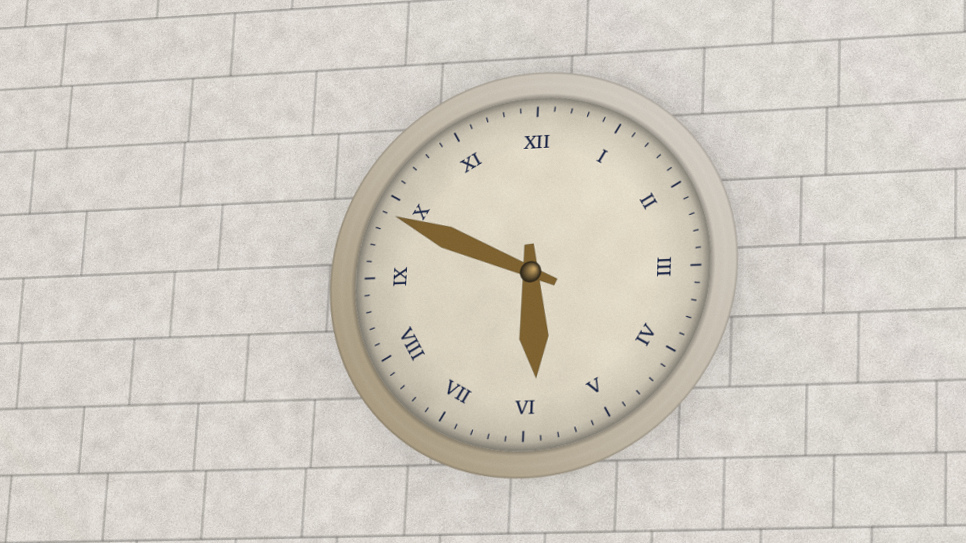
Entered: {"hour": 5, "minute": 49}
